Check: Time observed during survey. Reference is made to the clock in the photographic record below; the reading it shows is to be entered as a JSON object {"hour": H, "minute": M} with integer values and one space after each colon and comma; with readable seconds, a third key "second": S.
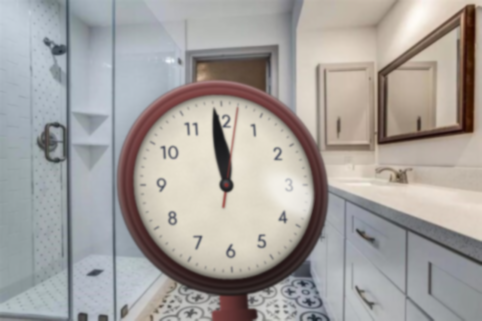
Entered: {"hour": 11, "minute": 59, "second": 2}
